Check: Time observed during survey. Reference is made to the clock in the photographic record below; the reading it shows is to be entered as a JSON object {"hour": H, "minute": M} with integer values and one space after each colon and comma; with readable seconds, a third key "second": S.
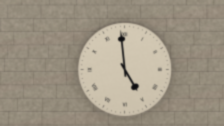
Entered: {"hour": 4, "minute": 59}
